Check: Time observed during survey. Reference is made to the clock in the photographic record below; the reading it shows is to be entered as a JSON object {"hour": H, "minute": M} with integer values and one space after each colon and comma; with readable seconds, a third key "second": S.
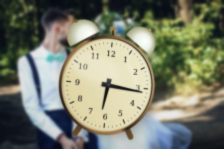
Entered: {"hour": 6, "minute": 16}
